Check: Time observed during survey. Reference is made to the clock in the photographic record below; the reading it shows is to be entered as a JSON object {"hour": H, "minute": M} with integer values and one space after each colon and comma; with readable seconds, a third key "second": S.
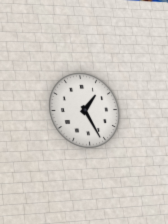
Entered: {"hour": 1, "minute": 26}
